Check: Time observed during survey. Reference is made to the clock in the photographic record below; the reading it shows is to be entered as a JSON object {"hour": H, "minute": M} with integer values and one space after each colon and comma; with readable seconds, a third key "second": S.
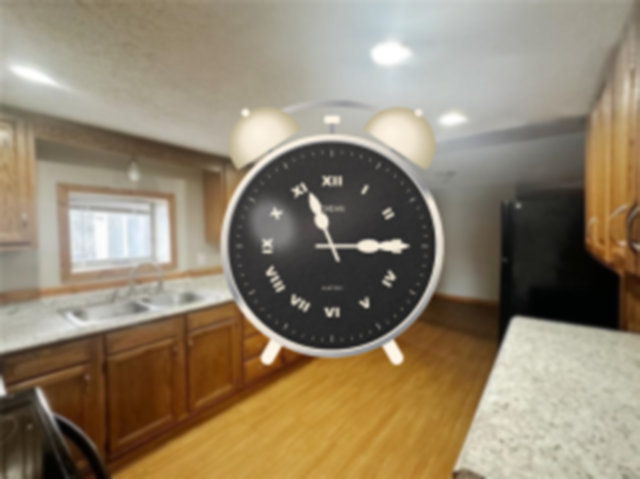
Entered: {"hour": 11, "minute": 15}
